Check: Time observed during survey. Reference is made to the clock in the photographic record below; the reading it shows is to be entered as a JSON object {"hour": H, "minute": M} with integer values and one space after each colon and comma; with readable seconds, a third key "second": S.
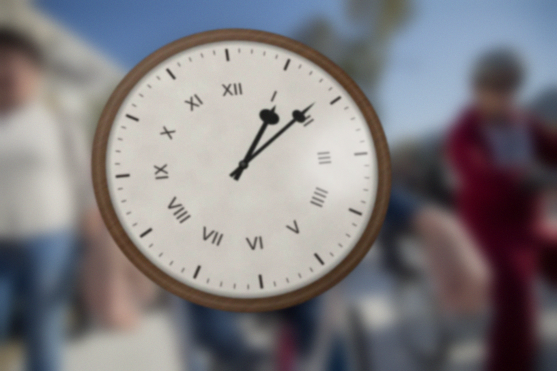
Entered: {"hour": 1, "minute": 9}
